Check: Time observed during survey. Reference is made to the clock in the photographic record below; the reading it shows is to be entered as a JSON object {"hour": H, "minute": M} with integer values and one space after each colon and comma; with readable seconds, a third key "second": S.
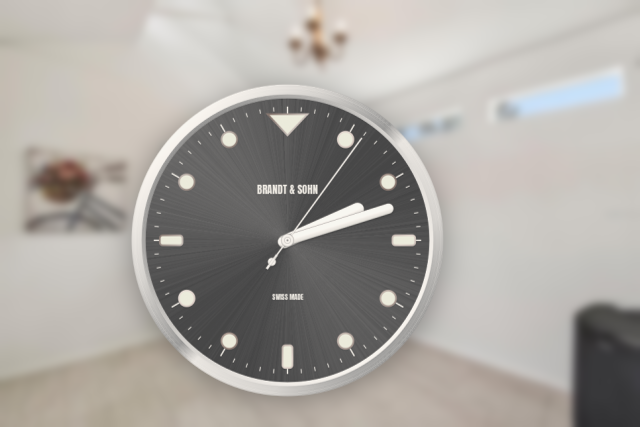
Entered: {"hour": 2, "minute": 12, "second": 6}
